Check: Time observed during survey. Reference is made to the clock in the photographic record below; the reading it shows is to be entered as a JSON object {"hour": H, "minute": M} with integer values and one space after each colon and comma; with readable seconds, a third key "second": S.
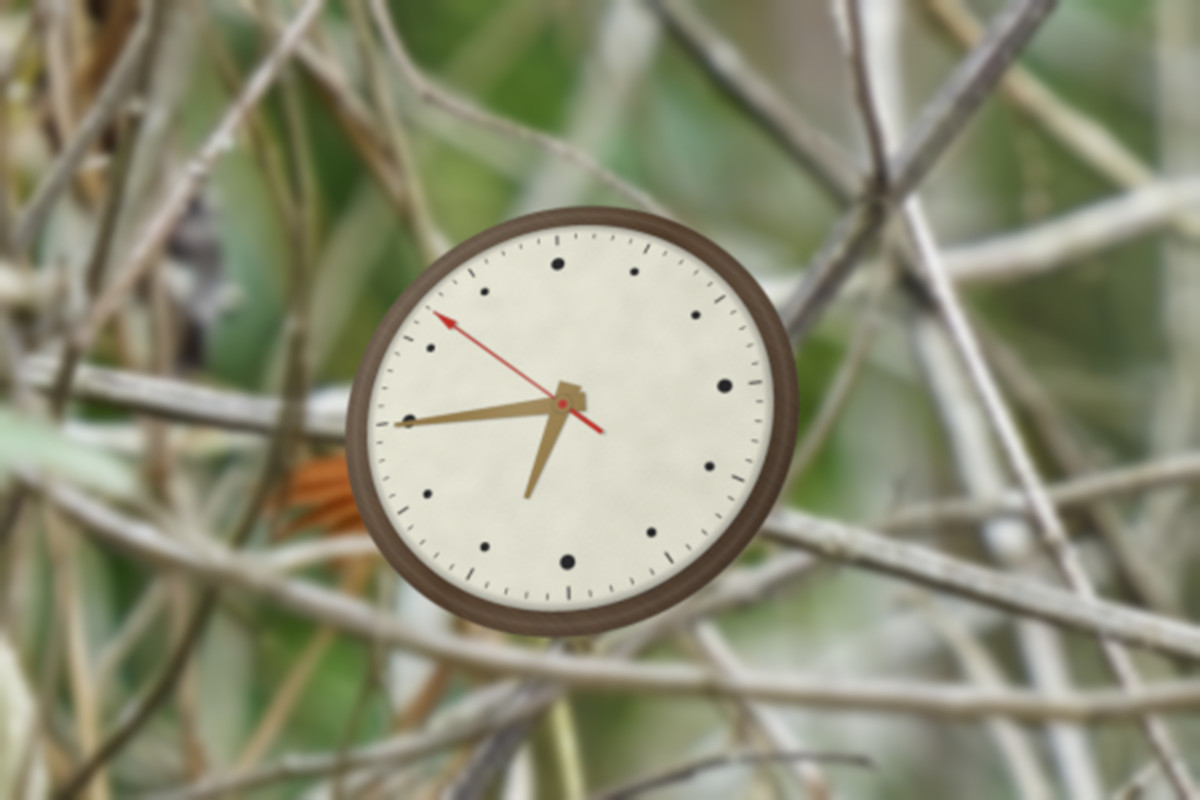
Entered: {"hour": 6, "minute": 44, "second": 52}
